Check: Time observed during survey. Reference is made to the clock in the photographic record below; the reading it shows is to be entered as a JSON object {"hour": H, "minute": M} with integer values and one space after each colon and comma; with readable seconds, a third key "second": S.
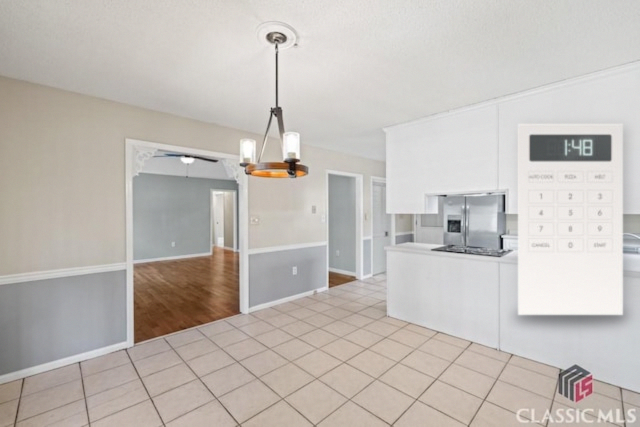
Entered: {"hour": 1, "minute": 48}
